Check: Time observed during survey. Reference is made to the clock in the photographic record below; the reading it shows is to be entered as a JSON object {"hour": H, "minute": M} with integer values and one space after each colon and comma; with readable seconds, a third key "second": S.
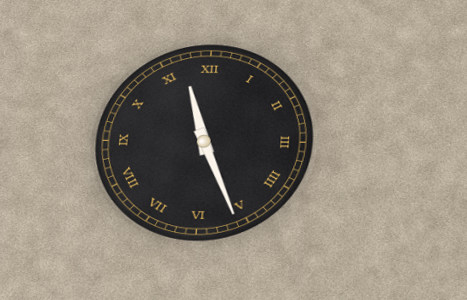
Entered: {"hour": 11, "minute": 26}
